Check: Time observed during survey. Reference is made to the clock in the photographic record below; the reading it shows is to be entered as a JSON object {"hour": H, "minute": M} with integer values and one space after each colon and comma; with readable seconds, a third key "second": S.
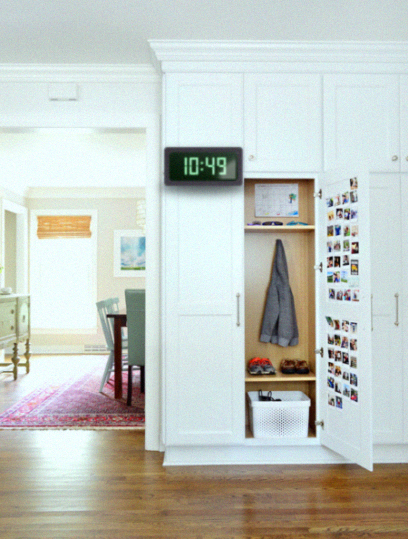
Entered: {"hour": 10, "minute": 49}
